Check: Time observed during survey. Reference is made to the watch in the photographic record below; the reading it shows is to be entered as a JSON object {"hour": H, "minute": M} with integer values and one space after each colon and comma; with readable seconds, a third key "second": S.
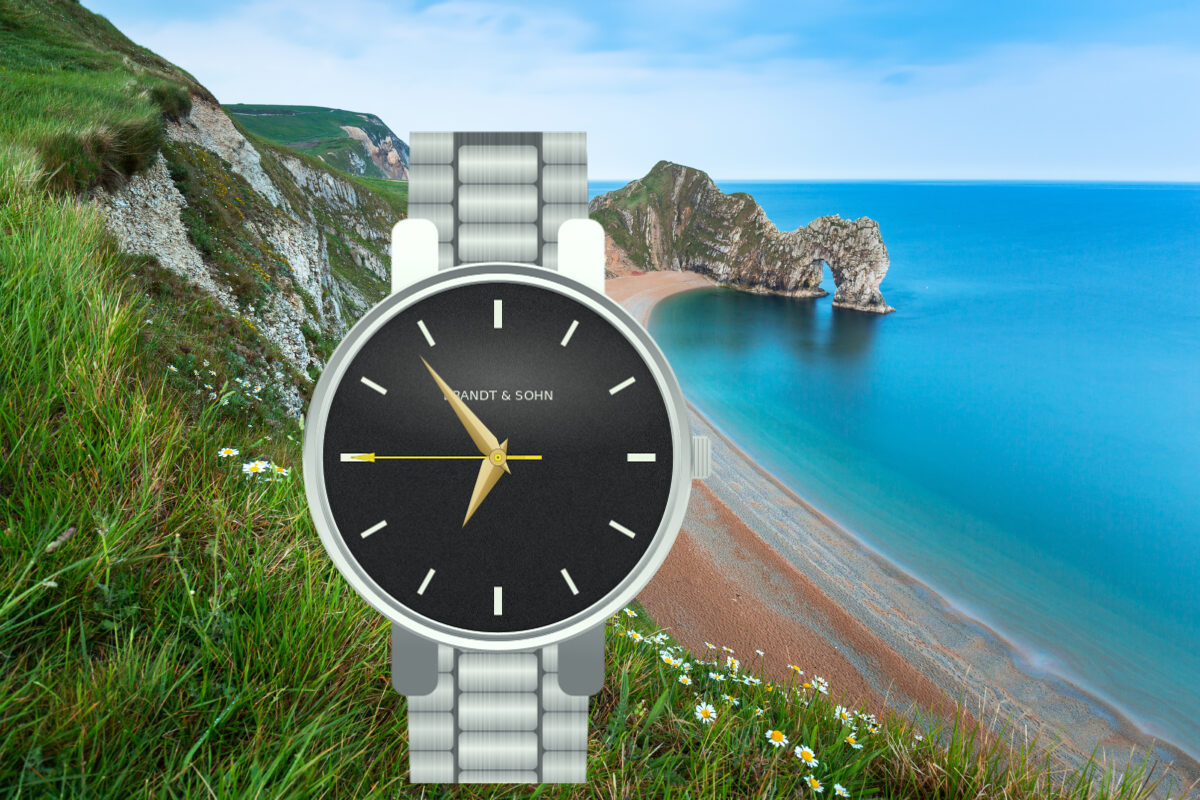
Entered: {"hour": 6, "minute": 53, "second": 45}
